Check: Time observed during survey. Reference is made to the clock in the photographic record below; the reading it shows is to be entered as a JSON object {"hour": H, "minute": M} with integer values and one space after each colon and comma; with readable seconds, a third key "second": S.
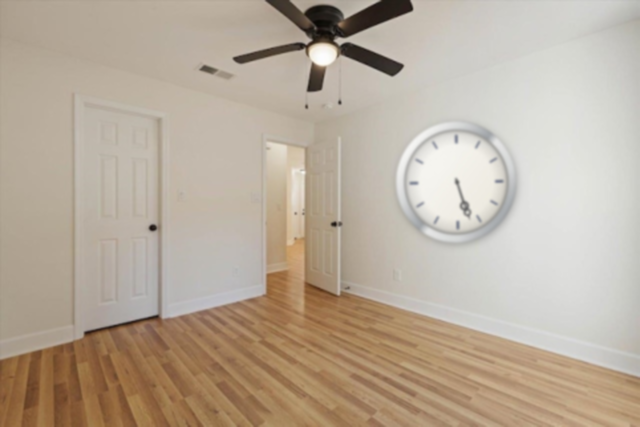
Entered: {"hour": 5, "minute": 27}
